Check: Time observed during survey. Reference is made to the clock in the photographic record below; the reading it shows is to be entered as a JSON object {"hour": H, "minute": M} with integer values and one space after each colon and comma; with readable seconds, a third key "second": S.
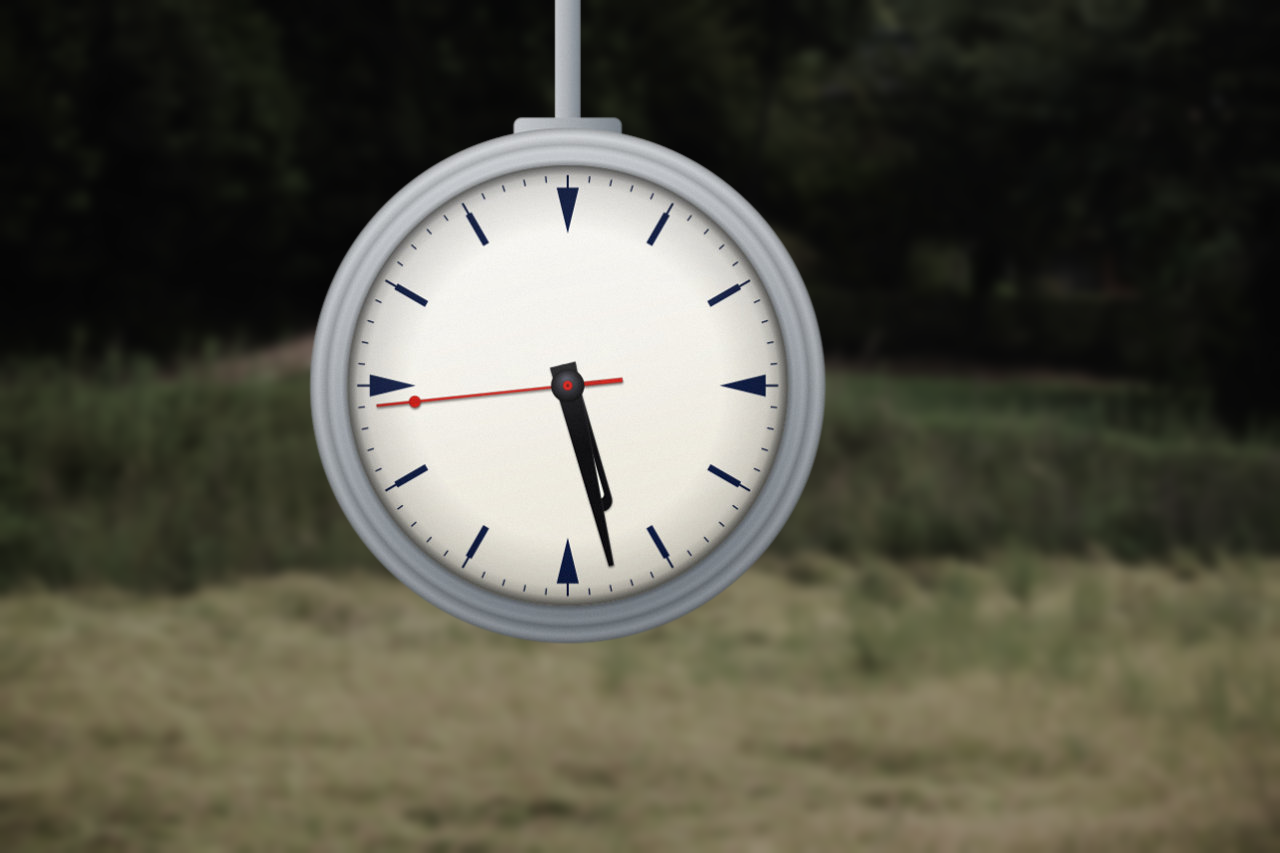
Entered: {"hour": 5, "minute": 27, "second": 44}
